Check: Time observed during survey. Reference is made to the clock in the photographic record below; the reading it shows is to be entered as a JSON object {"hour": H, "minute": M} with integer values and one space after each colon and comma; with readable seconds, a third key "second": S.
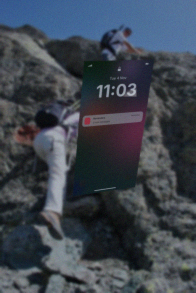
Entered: {"hour": 11, "minute": 3}
